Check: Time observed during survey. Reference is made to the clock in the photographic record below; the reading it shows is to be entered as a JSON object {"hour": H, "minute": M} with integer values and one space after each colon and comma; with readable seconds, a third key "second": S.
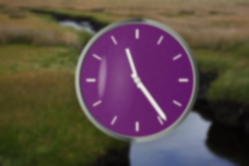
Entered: {"hour": 11, "minute": 24}
